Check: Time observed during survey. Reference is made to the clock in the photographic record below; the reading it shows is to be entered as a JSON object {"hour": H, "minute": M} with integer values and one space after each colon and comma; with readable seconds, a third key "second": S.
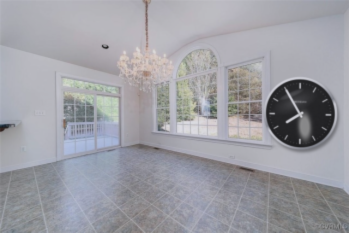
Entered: {"hour": 7, "minute": 55}
